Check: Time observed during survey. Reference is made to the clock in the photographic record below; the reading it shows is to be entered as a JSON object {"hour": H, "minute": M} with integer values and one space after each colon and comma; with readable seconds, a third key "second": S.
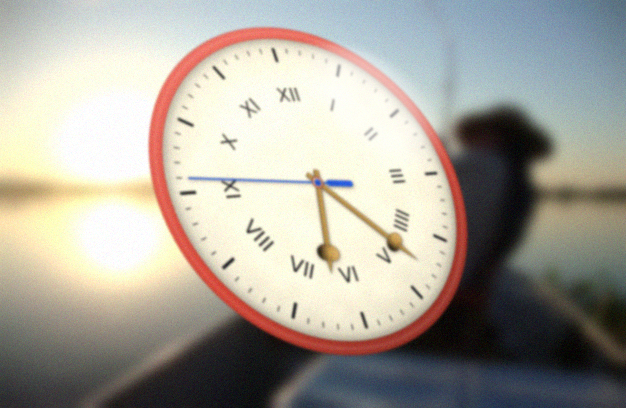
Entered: {"hour": 6, "minute": 22, "second": 46}
